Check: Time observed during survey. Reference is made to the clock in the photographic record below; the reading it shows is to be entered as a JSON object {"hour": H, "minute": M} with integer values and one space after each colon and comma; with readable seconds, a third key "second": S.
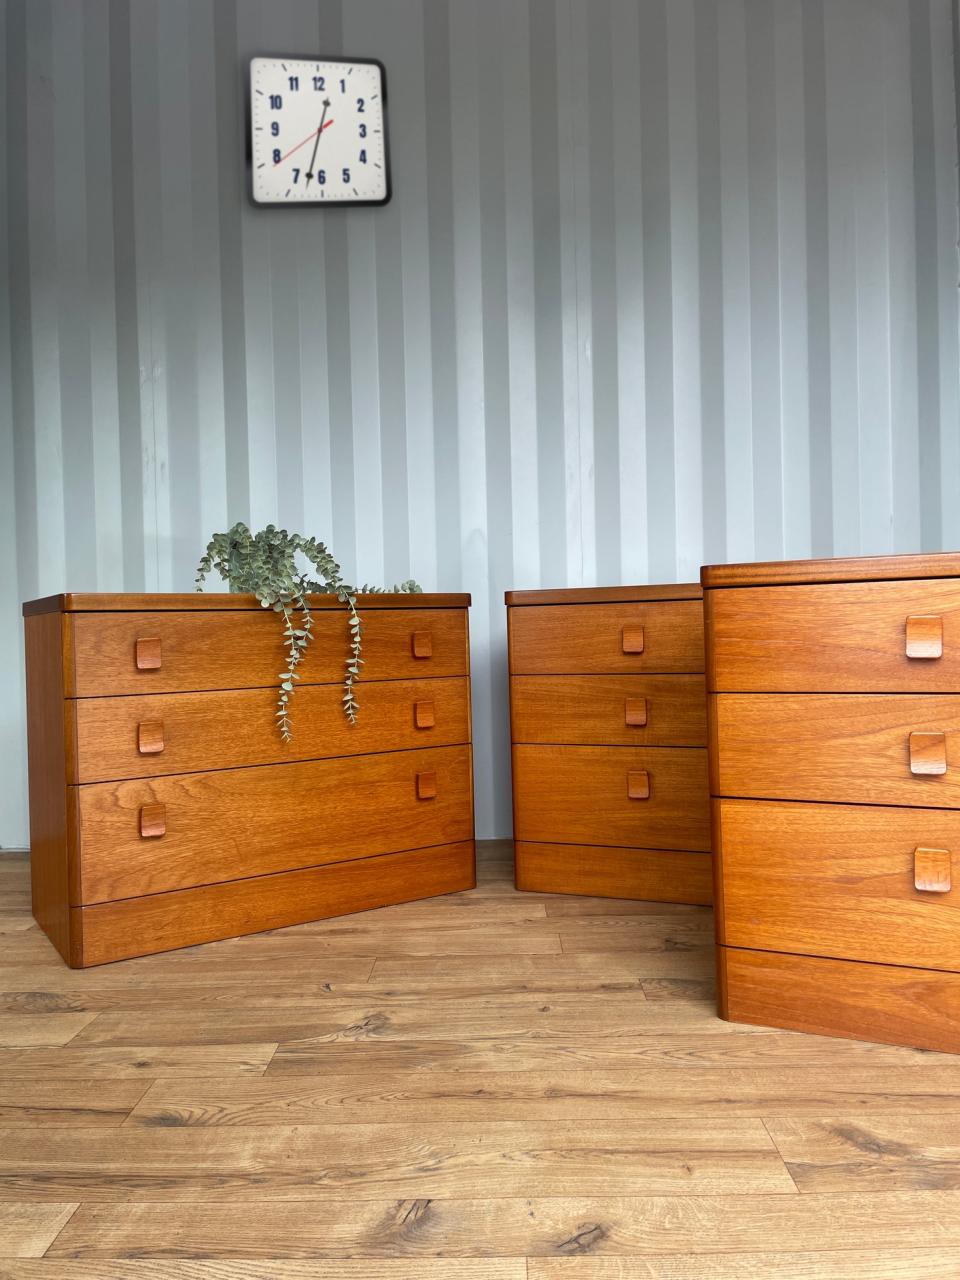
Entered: {"hour": 12, "minute": 32, "second": 39}
